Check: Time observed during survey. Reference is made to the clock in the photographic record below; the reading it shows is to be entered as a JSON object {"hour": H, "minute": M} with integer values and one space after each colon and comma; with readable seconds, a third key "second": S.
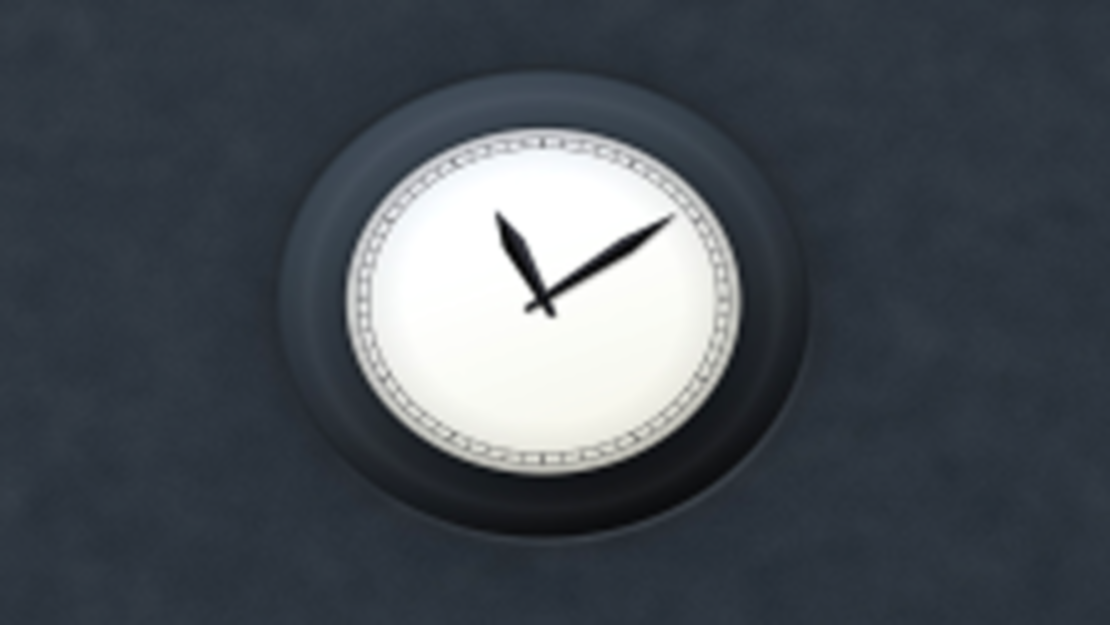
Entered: {"hour": 11, "minute": 9}
